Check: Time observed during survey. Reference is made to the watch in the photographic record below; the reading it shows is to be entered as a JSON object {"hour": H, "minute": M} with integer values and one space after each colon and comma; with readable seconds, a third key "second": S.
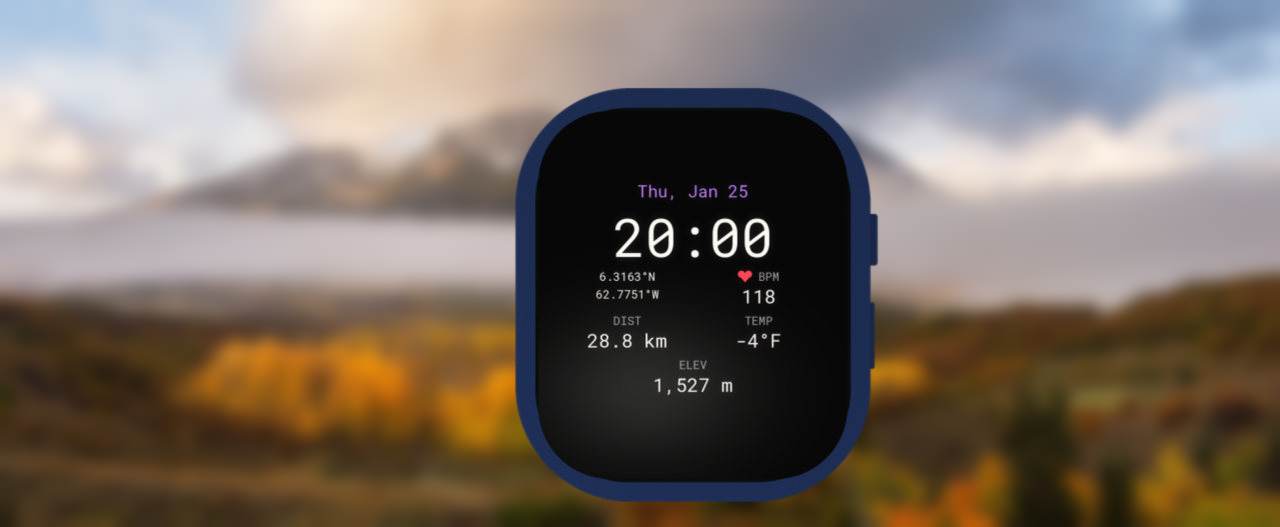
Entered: {"hour": 20, "minute": 0}
